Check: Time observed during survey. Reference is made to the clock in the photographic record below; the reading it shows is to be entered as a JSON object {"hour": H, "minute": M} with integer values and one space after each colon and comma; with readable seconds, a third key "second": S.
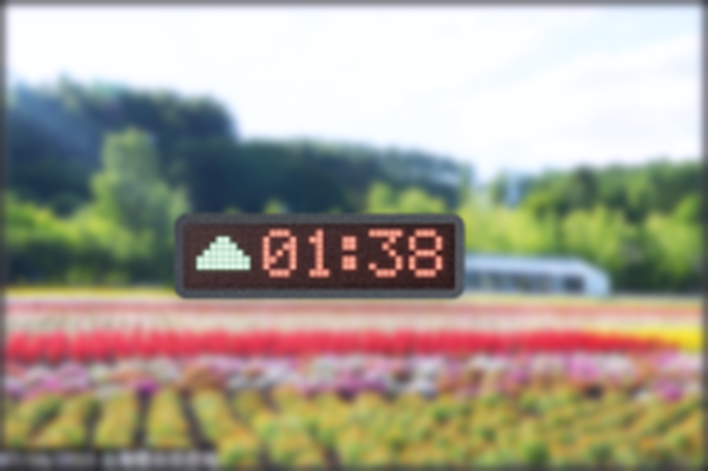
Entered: {"hour": 1, "minute": 38}
